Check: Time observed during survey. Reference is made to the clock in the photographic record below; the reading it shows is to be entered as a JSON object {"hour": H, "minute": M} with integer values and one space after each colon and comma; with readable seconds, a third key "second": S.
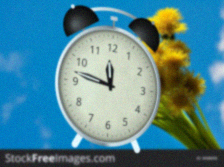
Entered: {"hour": 11, "minute": 47}
